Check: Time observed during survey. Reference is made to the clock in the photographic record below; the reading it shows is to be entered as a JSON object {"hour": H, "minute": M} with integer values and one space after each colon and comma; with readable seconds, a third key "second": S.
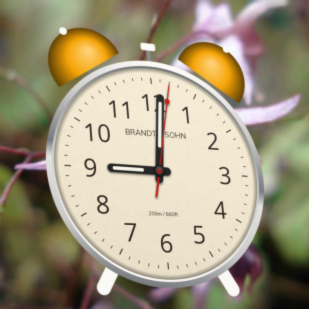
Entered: {"hour": 9, "minute": 1, "second": 2}
